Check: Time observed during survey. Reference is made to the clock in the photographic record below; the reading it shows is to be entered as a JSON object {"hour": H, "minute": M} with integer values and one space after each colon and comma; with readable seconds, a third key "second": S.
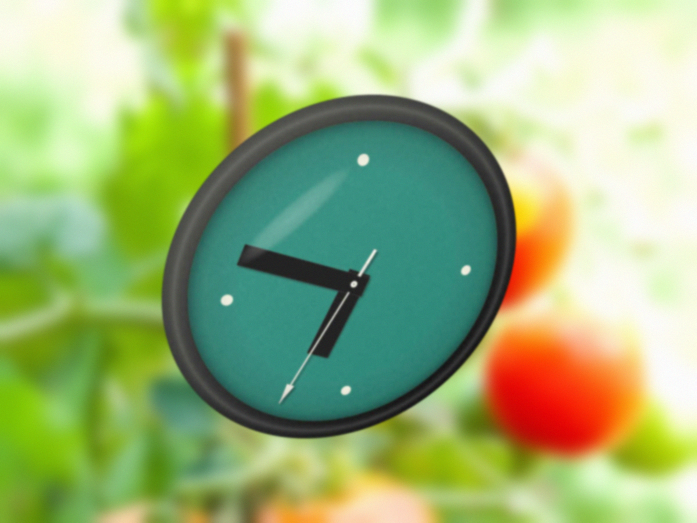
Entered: {"hour": 6, "minute": 48, "second": 35}
